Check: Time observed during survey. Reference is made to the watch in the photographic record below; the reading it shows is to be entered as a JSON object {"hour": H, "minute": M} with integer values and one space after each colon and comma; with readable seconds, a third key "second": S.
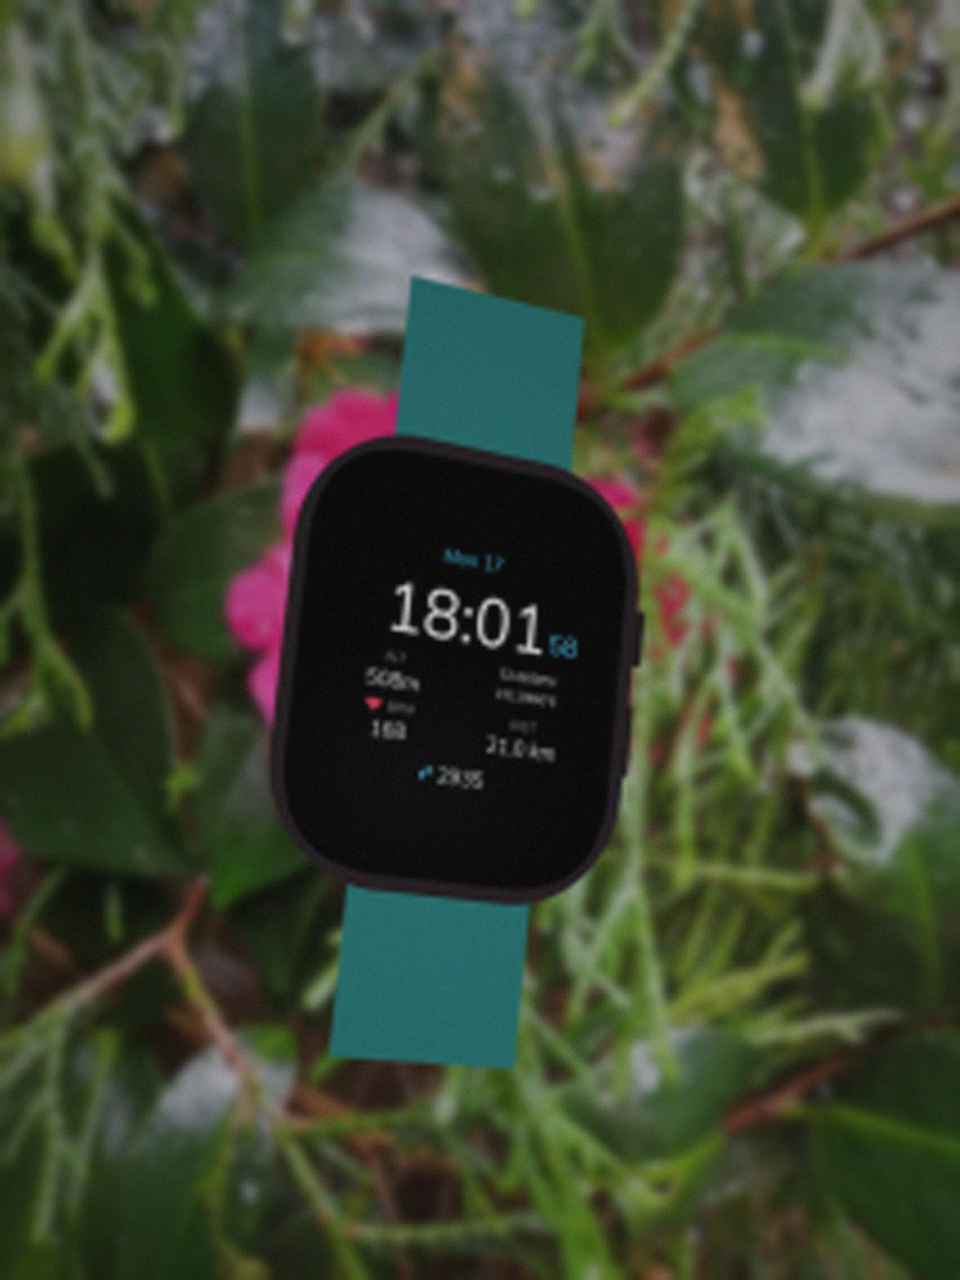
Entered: {"hour": 18, "minute": 1}
